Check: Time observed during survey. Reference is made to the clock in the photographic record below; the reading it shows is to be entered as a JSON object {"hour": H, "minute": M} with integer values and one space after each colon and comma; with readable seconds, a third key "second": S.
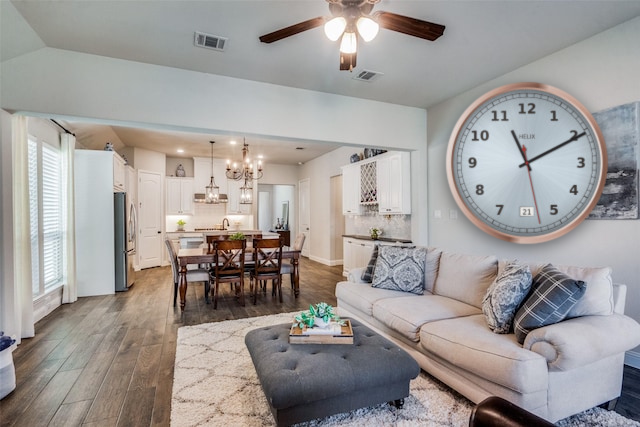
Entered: {"hour": 11, "minute": 10, "second": 28}
